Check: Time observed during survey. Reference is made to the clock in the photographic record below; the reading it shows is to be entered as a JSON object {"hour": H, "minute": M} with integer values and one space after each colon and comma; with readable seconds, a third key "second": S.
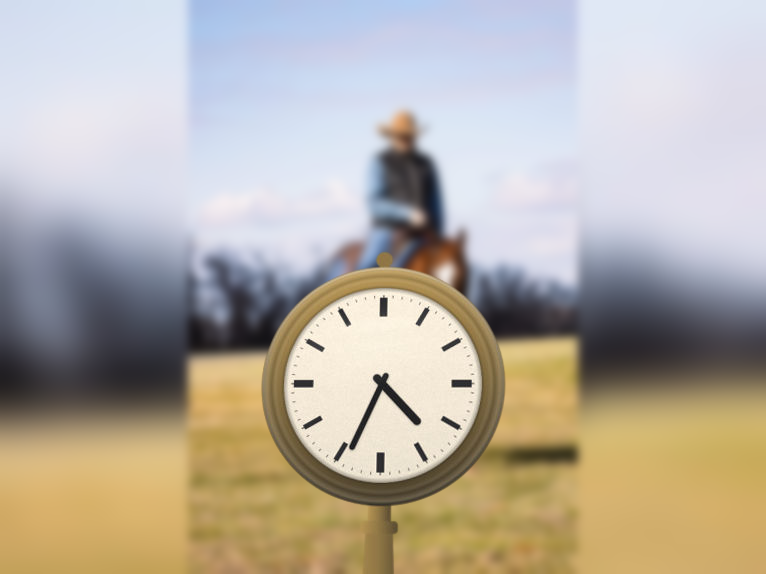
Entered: {"hour": 4, "minute": 34}
